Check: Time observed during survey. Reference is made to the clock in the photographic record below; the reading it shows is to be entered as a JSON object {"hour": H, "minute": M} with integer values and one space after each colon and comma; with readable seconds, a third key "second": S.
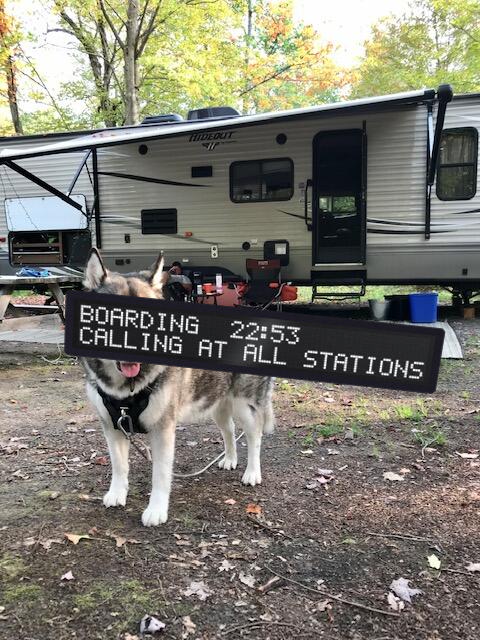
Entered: {"hour": 22, "minute": 53}
